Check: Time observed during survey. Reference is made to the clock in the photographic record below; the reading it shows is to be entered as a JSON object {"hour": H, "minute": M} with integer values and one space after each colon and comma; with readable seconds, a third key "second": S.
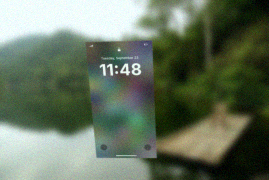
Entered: {"hour": 11, "minute": 48}
